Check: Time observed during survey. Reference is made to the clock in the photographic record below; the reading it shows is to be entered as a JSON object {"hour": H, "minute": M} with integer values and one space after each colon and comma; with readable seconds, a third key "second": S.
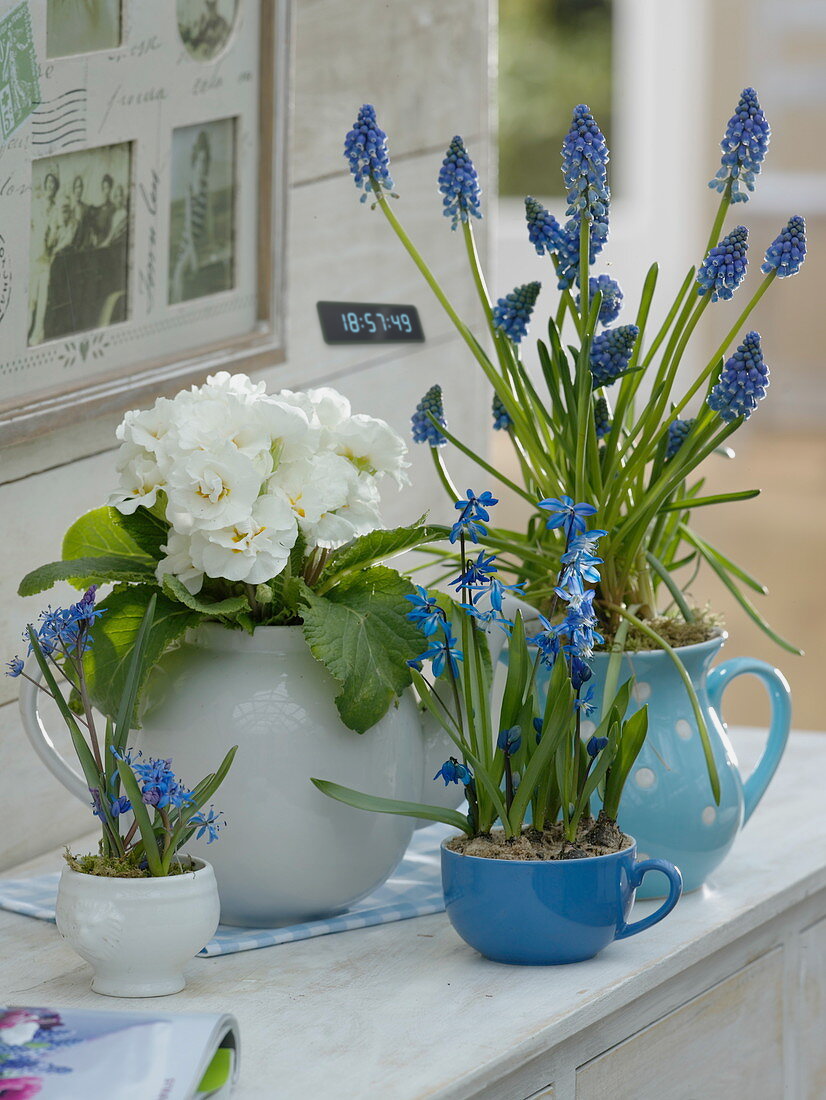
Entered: {"hour": 18, "minute": 57, "second": 49}
